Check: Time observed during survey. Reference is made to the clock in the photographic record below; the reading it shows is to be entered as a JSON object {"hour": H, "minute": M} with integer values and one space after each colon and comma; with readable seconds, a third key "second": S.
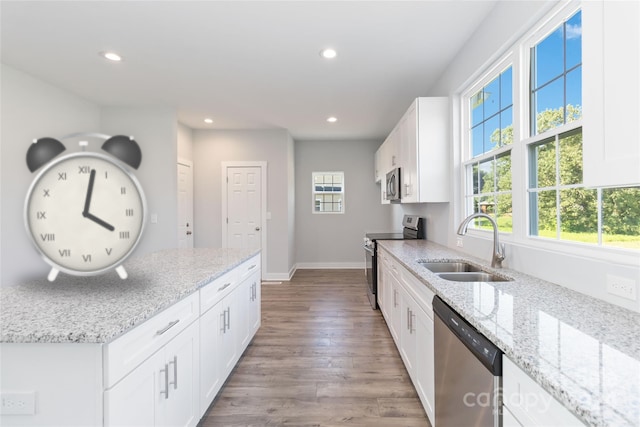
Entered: {"hour": 4, "minute": 2}
